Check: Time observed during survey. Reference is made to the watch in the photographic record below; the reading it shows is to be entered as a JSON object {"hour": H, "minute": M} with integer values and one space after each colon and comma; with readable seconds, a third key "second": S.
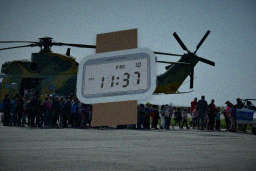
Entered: {"hour": 11, "minute": 37}
